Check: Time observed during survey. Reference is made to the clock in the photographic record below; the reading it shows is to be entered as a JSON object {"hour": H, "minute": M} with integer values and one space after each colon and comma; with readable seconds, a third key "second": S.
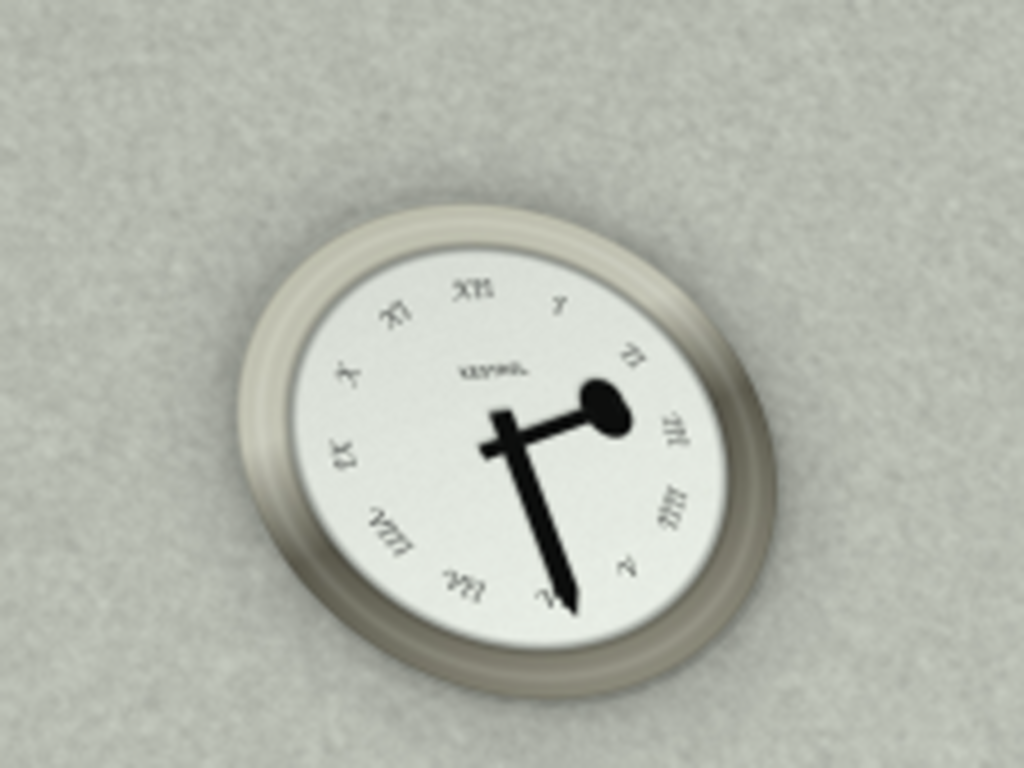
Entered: {"hour": 2, "minute": 29}
